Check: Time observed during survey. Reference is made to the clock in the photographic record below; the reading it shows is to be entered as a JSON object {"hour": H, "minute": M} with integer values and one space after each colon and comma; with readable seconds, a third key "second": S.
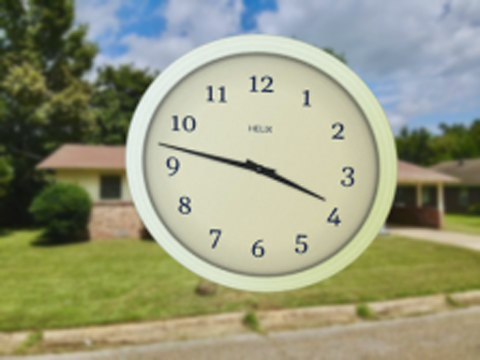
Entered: {"hour": 3, "minute": 47}
